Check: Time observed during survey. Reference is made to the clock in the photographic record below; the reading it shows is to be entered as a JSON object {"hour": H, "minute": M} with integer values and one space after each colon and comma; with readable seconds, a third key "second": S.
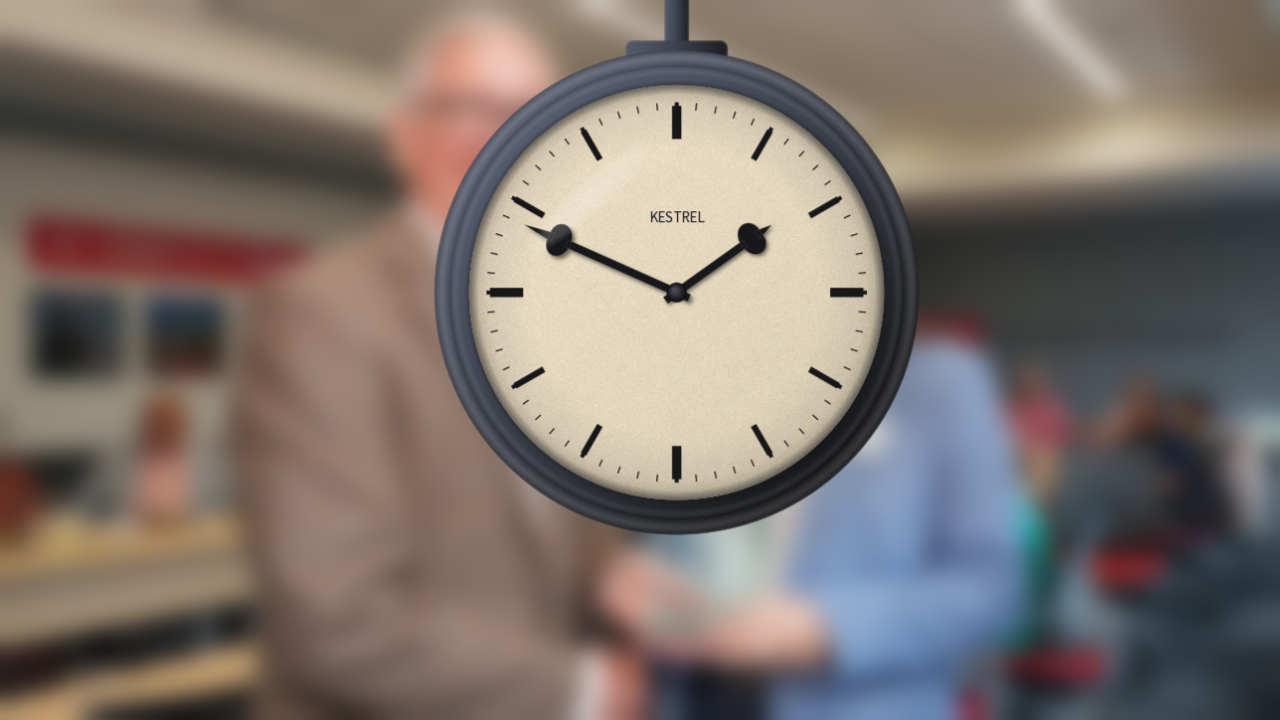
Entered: {"hour": 1, "minute": 49}
